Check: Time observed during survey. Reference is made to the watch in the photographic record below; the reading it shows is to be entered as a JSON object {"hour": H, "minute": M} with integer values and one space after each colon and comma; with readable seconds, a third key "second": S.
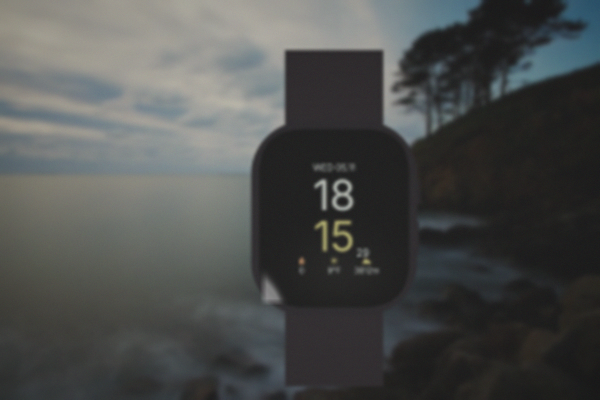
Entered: {"hour": 18, "minute": 15}
